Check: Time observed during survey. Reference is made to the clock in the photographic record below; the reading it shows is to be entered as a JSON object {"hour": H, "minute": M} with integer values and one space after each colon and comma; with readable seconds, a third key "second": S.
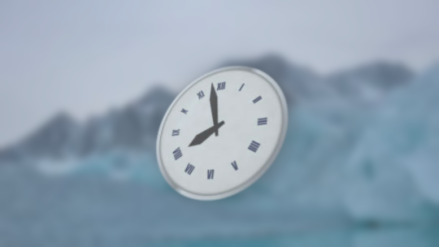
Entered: {"hour": 7, "minute": 58}
